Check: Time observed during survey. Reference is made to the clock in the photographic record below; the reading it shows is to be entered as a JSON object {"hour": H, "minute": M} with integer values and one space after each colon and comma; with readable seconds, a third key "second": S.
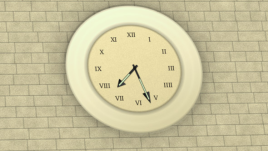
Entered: {"hour": 7, "minute": 27}
